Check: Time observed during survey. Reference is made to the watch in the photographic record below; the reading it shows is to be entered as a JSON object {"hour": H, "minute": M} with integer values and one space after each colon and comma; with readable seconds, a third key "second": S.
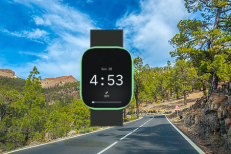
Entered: {"hour": 4, "minute": 53}
